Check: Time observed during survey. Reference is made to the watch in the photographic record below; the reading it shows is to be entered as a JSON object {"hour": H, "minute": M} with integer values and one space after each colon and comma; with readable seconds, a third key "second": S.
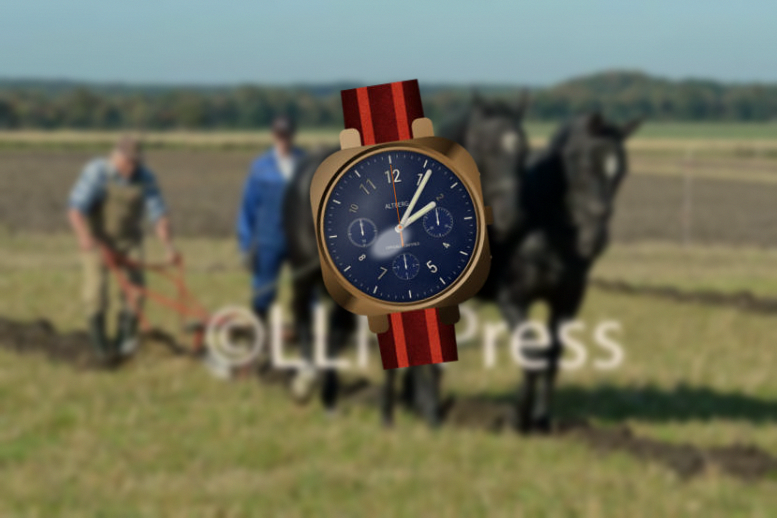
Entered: {"hour": 2, "minute": 6}
